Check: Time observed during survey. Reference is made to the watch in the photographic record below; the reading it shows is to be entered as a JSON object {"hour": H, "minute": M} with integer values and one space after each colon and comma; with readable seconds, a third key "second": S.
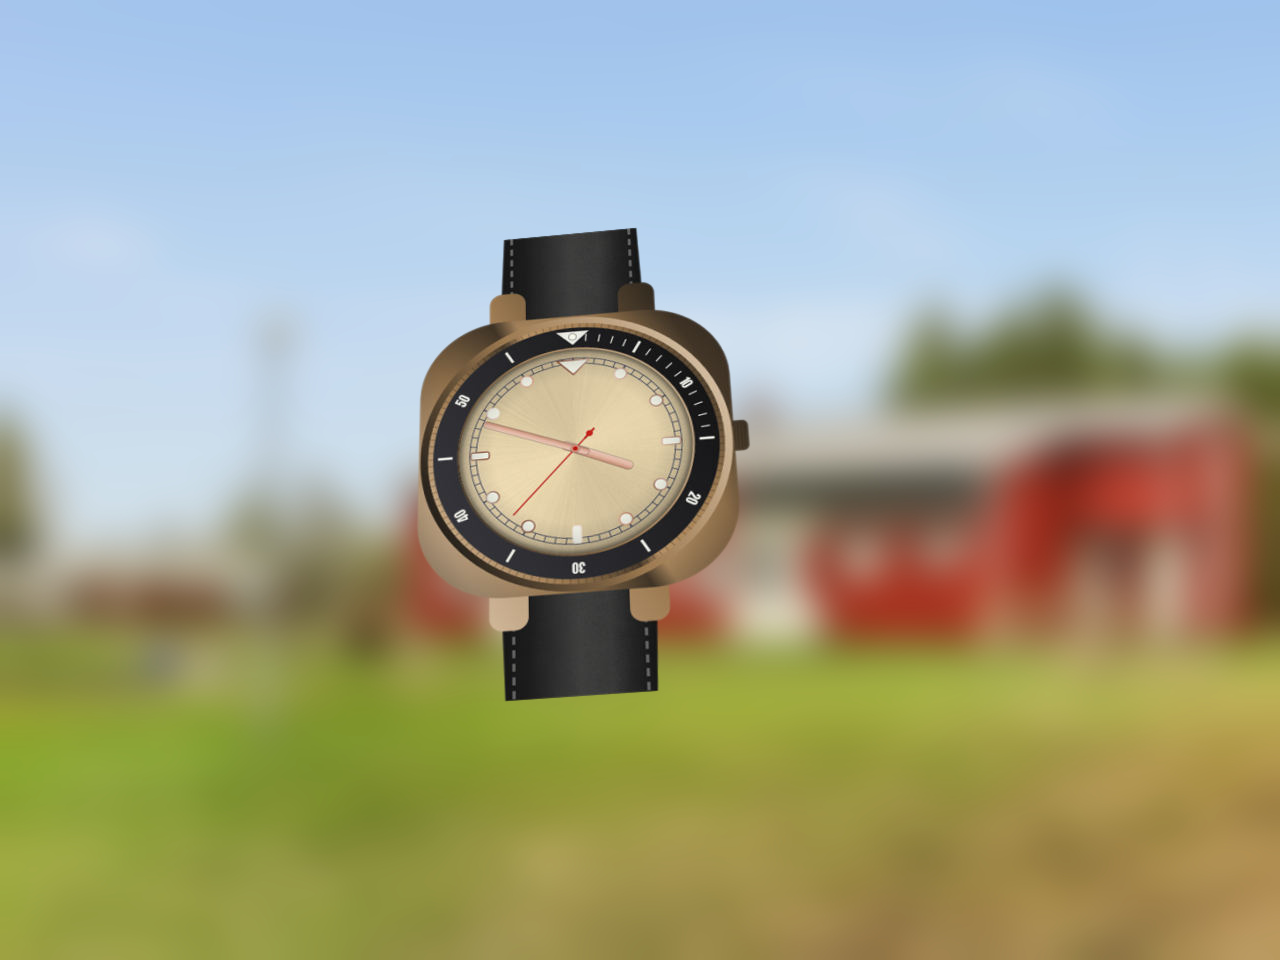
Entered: {"hour": 3, "minute": 48, "second": 37}
